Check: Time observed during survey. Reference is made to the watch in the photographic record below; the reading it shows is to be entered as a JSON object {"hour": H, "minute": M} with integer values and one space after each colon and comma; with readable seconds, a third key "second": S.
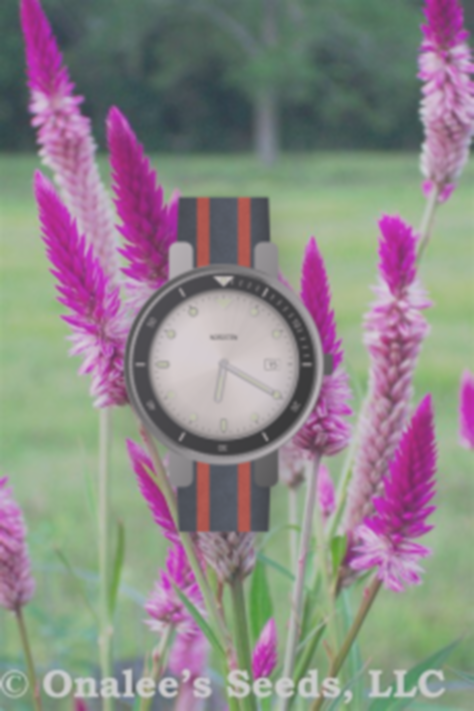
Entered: {"hour": 6, "minute": 20}
